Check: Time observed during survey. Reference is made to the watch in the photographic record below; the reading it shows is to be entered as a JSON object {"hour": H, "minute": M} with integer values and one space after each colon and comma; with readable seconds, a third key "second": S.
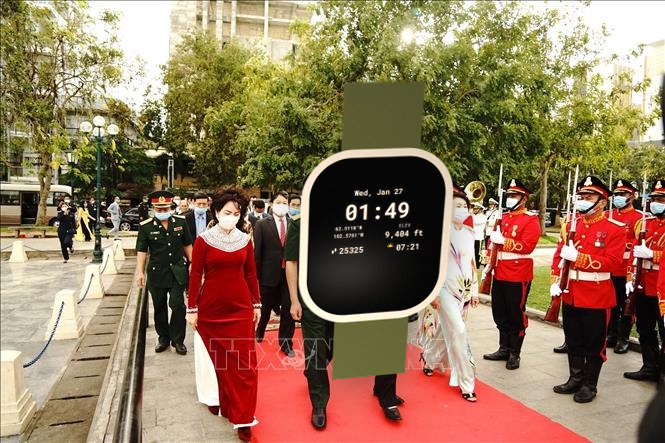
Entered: {"hour": 1, "minute": 49}
